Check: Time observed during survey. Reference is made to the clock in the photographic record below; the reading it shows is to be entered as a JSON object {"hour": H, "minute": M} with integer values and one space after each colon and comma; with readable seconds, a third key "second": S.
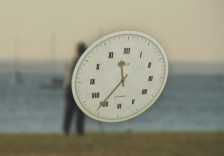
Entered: {"hour": 11, "minute": 36}
